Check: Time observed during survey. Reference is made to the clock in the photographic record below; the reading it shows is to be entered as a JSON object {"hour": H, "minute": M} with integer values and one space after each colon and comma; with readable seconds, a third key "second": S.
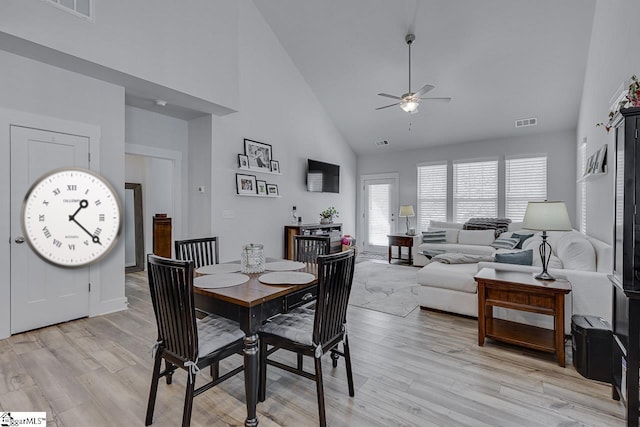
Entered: {"hour": 1, "minute": 22}
